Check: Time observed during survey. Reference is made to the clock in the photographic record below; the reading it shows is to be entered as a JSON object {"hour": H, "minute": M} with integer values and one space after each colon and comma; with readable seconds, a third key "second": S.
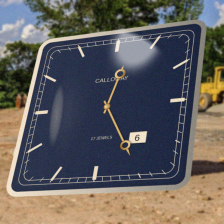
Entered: {"hour": 12, "minute": 25}
